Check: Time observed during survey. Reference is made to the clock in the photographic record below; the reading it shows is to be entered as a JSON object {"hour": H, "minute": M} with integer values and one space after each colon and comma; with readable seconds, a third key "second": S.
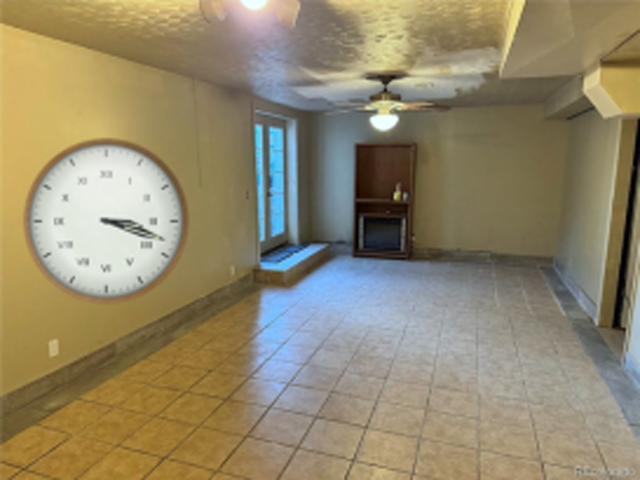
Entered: {"hour": 3, "minute": 18}
